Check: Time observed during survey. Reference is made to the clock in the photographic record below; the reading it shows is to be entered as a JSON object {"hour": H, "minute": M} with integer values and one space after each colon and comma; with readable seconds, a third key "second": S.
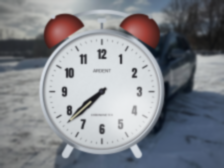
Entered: {"hour": 7, "minute": 38}
